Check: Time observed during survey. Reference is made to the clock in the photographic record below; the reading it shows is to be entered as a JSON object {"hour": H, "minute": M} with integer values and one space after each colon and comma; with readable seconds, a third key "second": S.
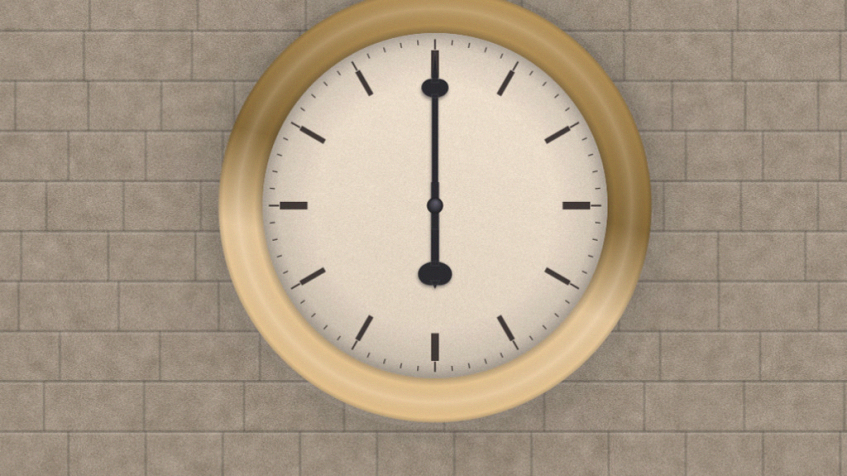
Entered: {"hour": 6, "minute": 0}
